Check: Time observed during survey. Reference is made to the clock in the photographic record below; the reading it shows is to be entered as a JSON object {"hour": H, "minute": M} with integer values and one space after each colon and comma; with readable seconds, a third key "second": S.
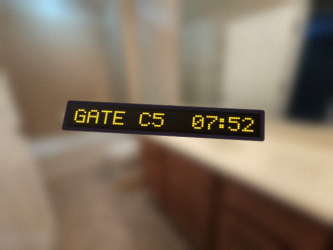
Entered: {"hour": 7, "minute": 52}
